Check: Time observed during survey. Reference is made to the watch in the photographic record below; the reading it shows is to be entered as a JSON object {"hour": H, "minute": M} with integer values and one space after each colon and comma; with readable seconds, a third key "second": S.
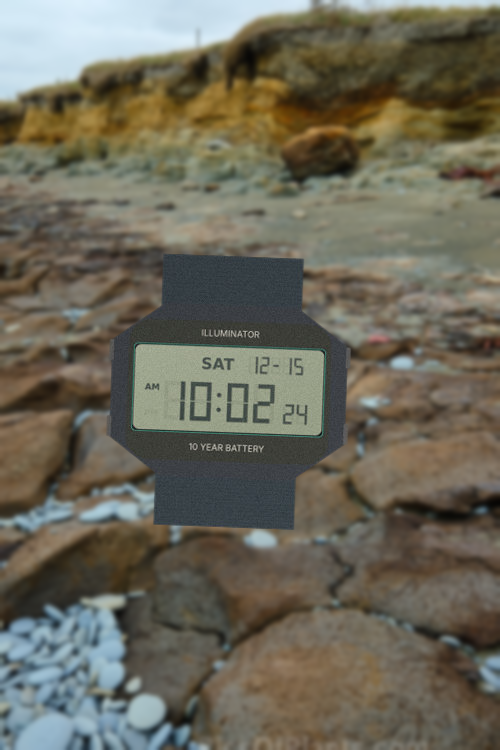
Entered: {"hour": 10, "minute": 2, "second": 24}
